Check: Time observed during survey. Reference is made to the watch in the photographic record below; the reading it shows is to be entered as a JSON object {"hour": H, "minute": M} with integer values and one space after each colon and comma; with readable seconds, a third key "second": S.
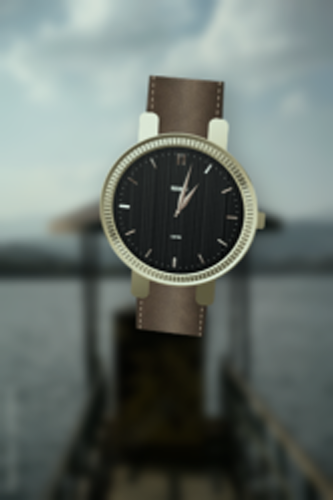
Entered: {"hour": 1, "minute": 2}
